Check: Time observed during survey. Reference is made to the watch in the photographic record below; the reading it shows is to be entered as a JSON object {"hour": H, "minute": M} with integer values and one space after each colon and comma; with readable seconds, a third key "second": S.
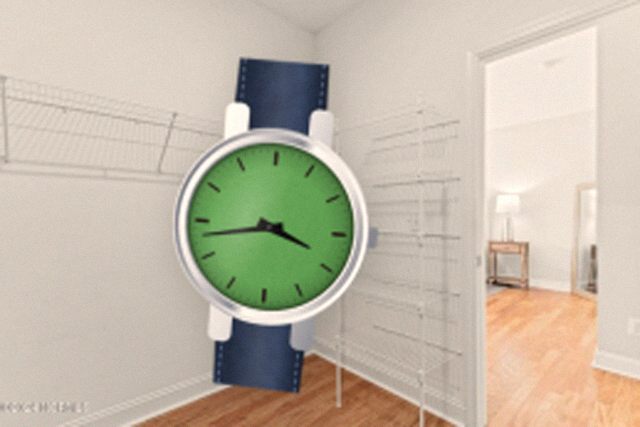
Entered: {"hour": 3, "minute": 43}
